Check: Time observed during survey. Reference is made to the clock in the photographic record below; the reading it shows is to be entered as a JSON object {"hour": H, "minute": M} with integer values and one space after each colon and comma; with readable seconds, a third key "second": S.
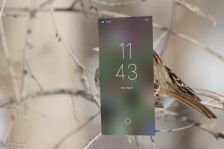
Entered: {"hour": 11, "minute": 43}
